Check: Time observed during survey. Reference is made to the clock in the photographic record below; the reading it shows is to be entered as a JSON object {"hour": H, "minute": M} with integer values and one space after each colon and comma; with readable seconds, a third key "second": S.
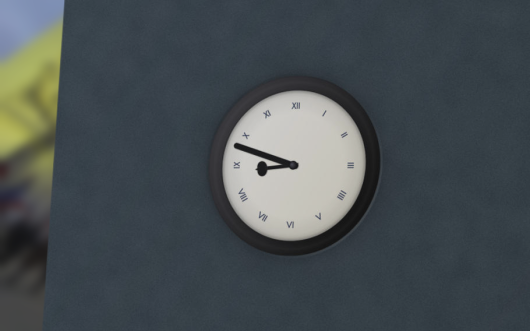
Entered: {"hour": 8, "minute": 48}
